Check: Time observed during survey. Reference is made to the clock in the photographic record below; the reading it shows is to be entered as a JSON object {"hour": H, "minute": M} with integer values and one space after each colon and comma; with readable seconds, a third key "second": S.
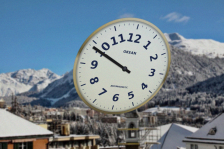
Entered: {"hour": 9, "minute": 49}
